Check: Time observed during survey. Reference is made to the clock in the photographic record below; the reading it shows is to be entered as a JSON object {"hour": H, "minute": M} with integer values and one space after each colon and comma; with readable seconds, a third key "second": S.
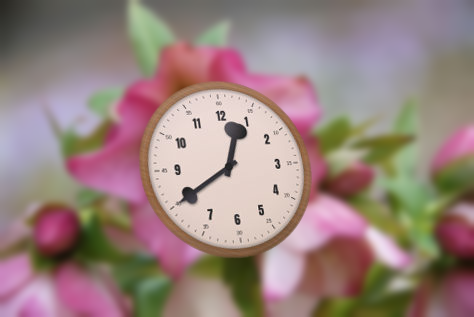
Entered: {"hour": 12, "minute": 40}
